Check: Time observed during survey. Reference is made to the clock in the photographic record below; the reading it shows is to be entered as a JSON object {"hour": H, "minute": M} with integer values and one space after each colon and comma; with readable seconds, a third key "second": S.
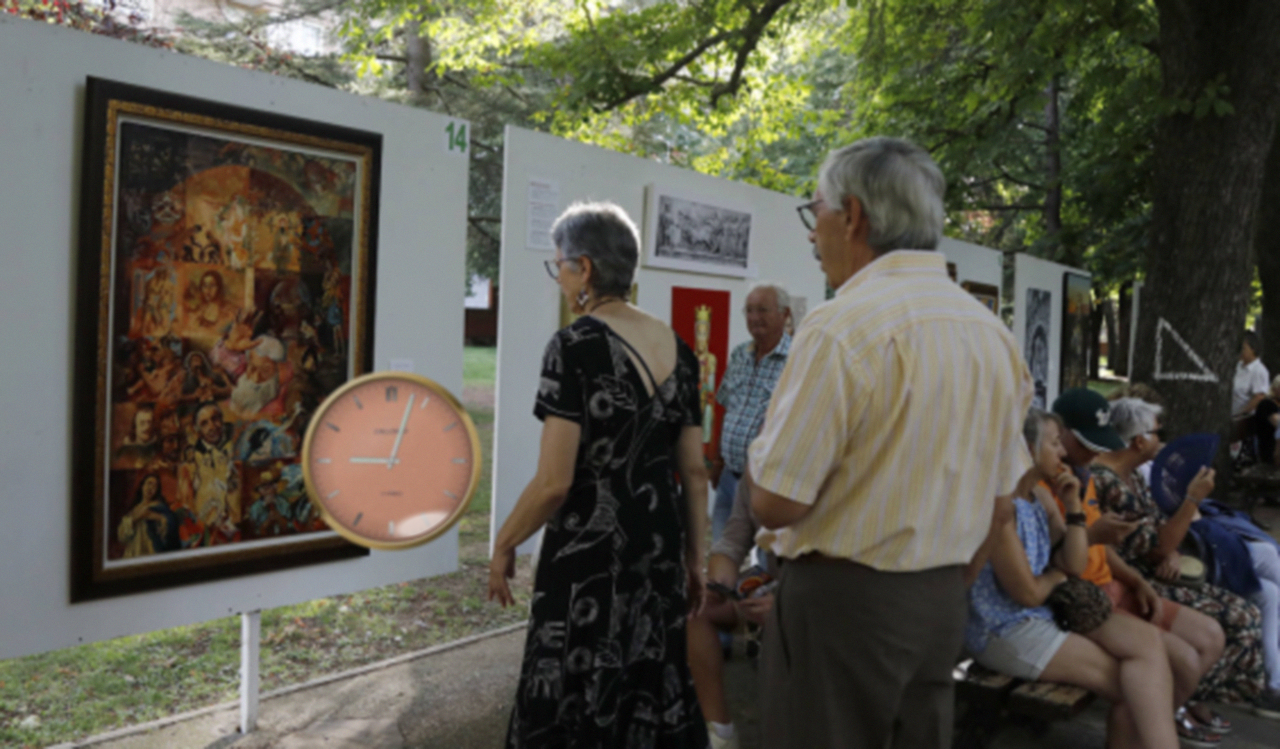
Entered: {"hour": 9, "minute": 3}
